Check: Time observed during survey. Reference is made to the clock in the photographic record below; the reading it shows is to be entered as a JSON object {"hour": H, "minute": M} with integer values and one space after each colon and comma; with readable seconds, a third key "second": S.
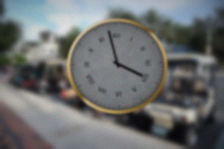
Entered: {"hour": 3, "minute": 58}
